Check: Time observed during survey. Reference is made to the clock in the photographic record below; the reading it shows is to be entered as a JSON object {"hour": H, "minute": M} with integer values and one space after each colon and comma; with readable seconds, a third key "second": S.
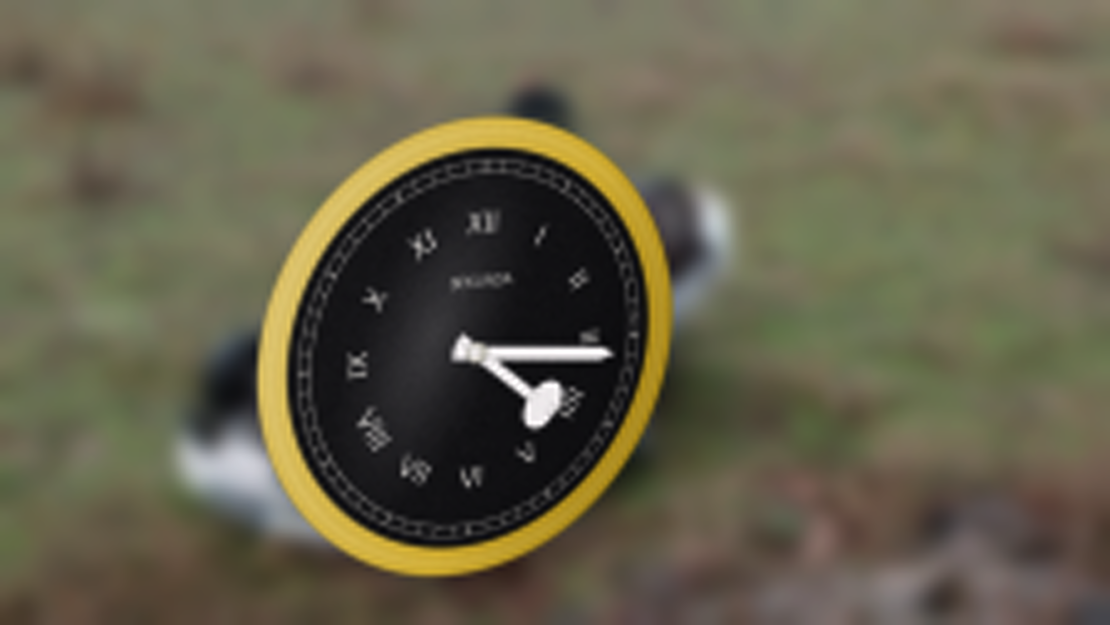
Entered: {"hour": 4, "minute": 16}
